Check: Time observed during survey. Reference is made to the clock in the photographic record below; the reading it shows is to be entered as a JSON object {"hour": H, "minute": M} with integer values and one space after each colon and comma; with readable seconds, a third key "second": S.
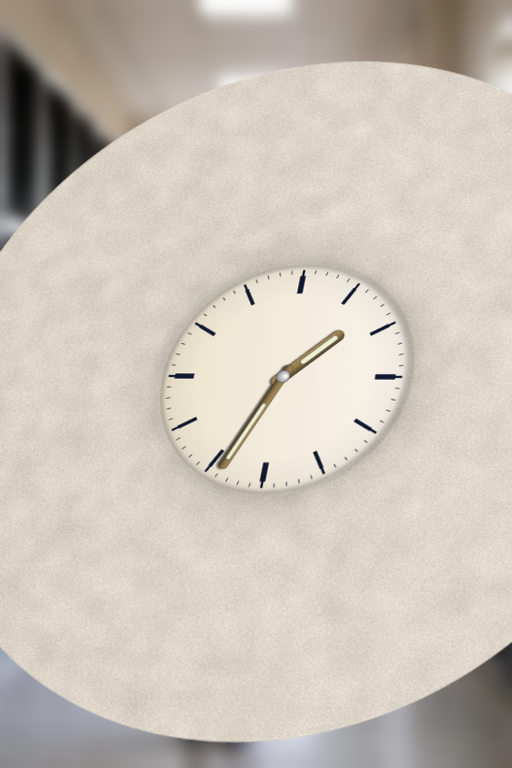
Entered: {"hour": 1, "minute": 34}
